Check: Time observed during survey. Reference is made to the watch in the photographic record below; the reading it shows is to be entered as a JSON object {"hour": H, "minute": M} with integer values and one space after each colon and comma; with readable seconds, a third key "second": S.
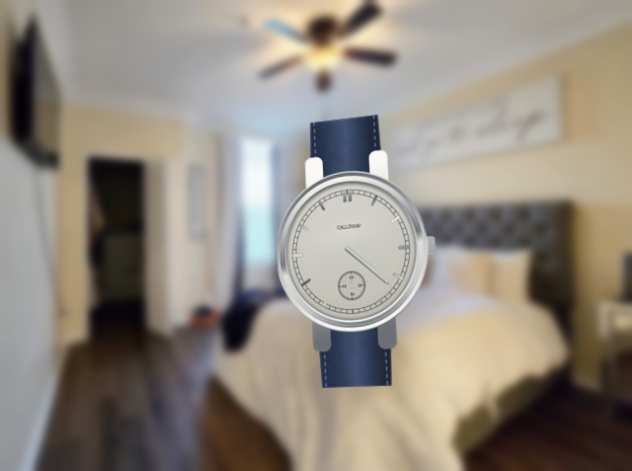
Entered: {"hour": 4, "minute": 22}
